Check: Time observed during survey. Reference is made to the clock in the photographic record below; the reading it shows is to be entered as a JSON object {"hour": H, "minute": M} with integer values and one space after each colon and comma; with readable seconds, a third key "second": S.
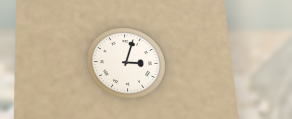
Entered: {"hour": 3, "minute": 3}
